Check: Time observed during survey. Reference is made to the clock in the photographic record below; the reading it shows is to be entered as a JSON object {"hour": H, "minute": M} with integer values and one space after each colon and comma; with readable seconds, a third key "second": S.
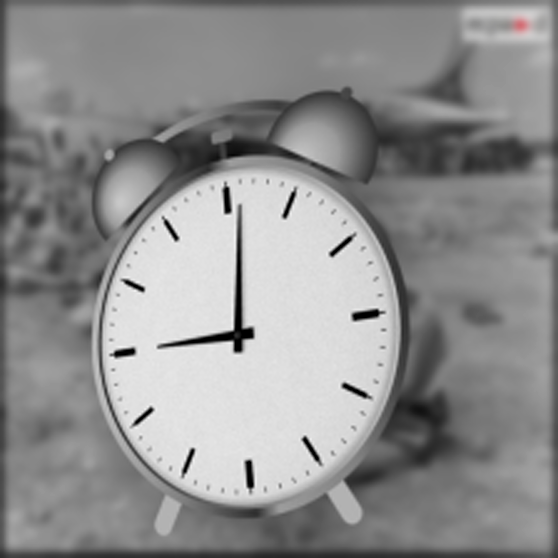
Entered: {"hour": 9, "minute": 1}
